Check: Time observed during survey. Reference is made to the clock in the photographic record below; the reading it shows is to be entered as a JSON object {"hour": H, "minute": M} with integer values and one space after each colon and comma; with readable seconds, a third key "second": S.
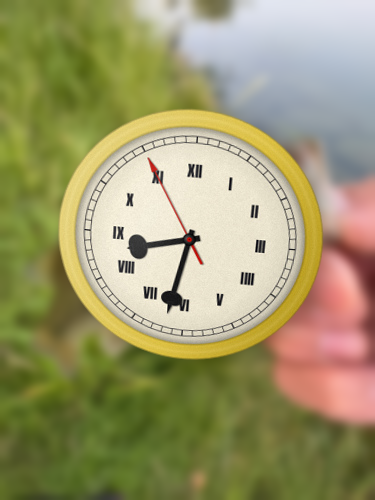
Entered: {"hour": 8, "minute": 31, "second": 55}
